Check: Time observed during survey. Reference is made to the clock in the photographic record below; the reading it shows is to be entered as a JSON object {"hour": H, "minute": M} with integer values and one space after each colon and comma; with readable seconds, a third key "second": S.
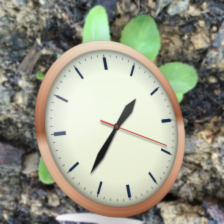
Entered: {"hour": 1, "minute": 37, "second": 19}
